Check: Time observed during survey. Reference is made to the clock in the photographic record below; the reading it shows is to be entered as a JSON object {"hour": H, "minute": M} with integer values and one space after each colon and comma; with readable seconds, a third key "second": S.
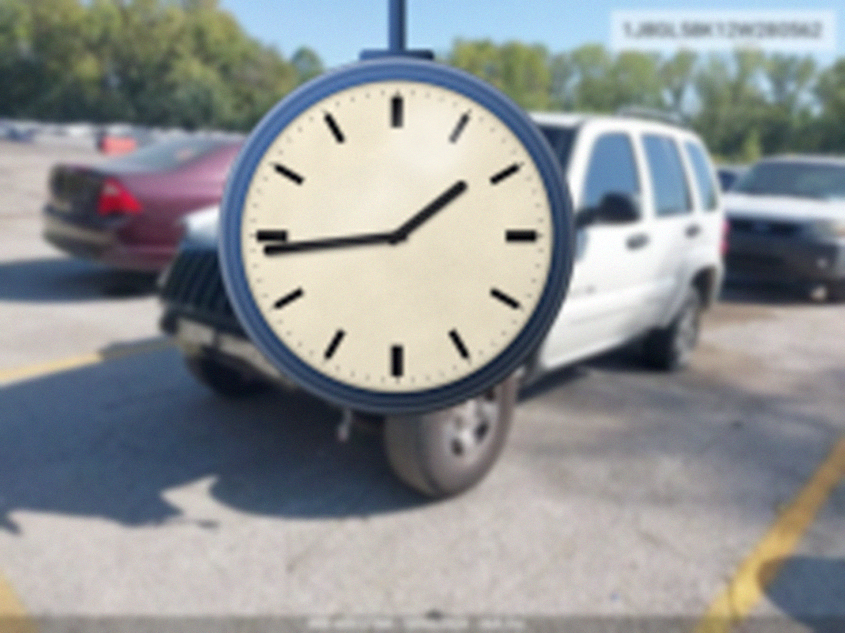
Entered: {"hour": 1, "minute": 44}
